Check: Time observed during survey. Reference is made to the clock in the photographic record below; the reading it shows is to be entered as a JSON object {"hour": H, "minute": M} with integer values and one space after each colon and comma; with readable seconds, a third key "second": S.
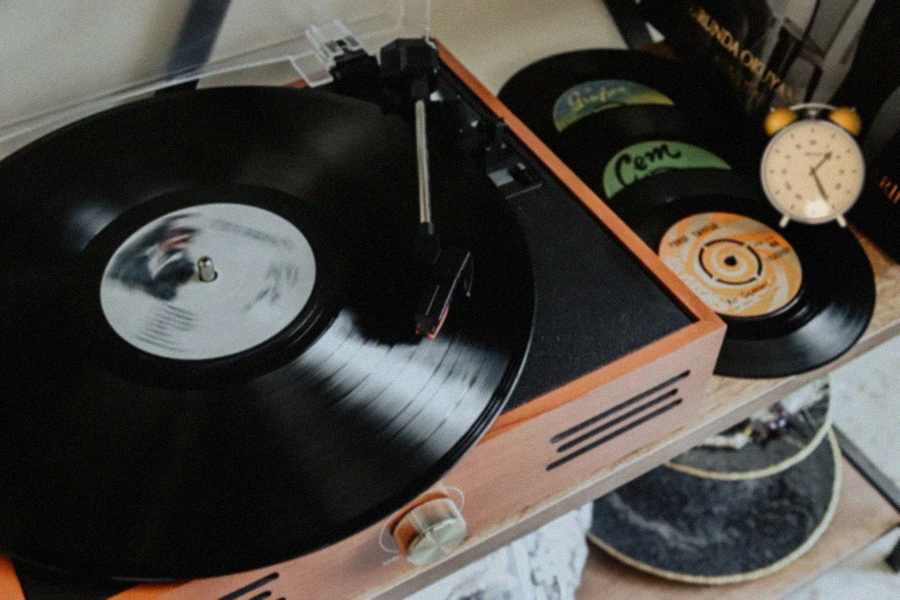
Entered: {"hour": 1, "minute": 26}
